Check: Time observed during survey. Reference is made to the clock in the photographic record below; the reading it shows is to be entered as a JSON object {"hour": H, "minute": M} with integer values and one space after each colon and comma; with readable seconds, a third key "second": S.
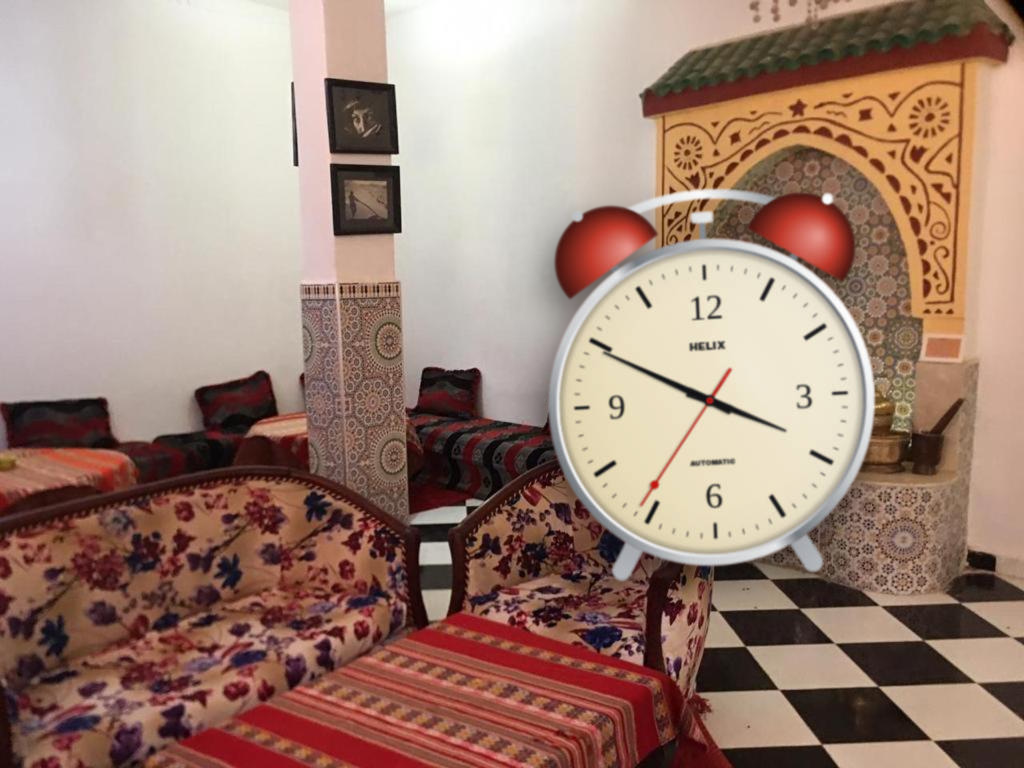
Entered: {"hour": 3, "minute": 49, "second": 36}
